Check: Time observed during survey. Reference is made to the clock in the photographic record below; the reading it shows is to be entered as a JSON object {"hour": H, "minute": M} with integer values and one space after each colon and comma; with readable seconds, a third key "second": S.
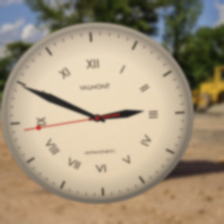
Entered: {"hour": 2, "minute": 49, "second": 44}
